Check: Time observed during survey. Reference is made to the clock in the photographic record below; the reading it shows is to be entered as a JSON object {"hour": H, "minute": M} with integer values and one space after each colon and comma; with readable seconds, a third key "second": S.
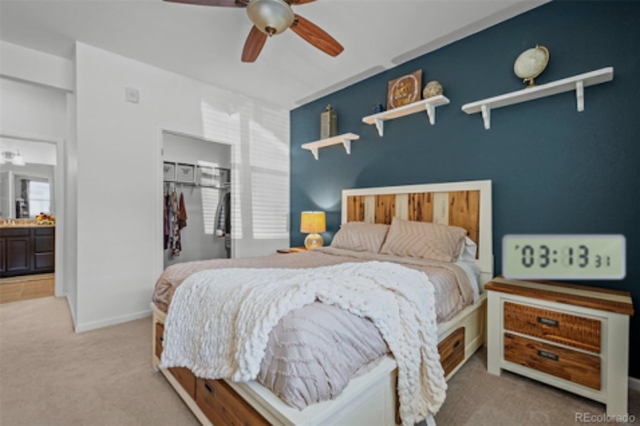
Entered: {"hour": 3, "minute": 13, "second": 31}
